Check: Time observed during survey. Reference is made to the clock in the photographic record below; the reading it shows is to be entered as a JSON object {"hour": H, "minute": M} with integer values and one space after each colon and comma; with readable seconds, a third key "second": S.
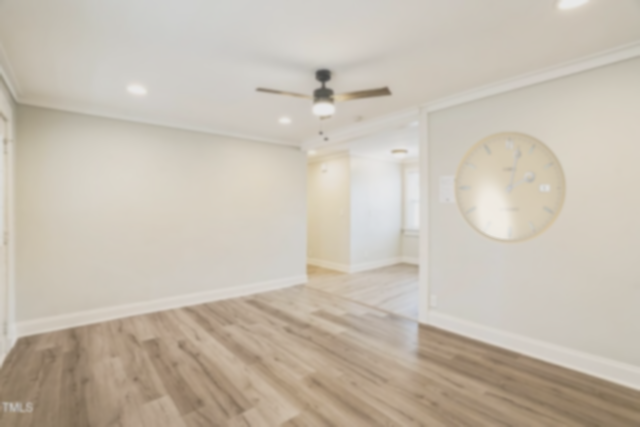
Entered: {"hour": 2, "minute": 2}
